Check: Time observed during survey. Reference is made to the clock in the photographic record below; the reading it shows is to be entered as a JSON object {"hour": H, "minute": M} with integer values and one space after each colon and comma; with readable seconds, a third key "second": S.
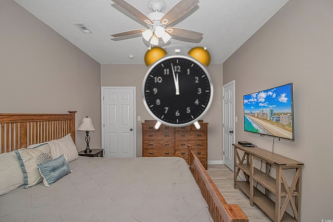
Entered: {"hour": 11, "minute": 58}
